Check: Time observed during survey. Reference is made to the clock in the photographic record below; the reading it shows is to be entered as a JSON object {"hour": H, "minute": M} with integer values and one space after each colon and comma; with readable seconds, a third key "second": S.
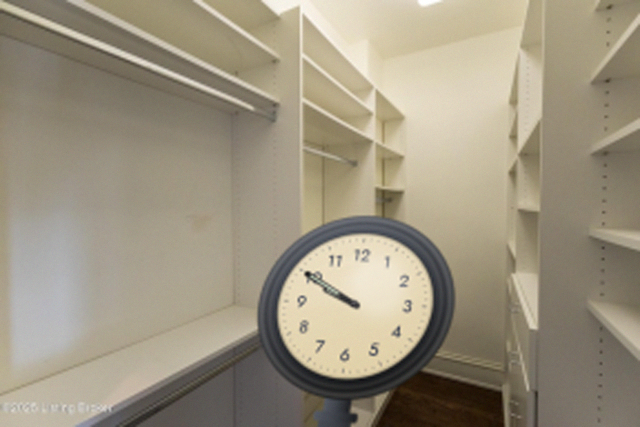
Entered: {"hour": 9, "minute": 50}
